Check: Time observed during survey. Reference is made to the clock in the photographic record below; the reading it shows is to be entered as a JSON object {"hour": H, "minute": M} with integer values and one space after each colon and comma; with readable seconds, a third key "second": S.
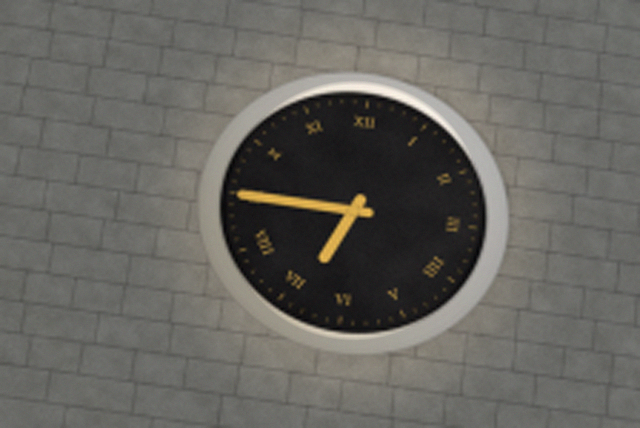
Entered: {"hour": 6, "minute": 45}
